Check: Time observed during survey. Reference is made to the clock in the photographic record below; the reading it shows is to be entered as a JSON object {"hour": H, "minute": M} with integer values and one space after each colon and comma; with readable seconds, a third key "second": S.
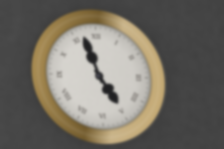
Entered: {"hour": 4, "minute": 57}
